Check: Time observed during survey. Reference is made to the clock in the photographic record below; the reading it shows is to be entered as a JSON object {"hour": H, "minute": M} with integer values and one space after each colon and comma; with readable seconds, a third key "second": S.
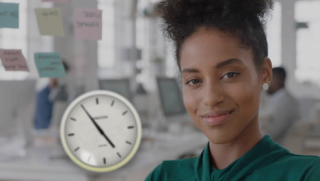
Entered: {"hour": 4, "minute": 55}
